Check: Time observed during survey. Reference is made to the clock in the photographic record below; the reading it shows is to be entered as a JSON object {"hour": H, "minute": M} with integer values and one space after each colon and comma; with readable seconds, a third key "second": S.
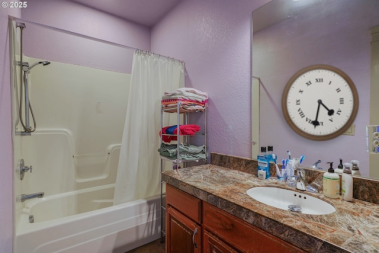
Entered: {"hour": 4, "minute": 32}
